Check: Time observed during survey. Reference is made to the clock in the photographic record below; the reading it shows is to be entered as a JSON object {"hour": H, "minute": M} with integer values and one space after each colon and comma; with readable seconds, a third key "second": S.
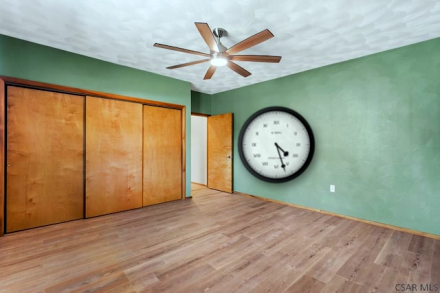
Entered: {"hour": 4, "minute": 27}
